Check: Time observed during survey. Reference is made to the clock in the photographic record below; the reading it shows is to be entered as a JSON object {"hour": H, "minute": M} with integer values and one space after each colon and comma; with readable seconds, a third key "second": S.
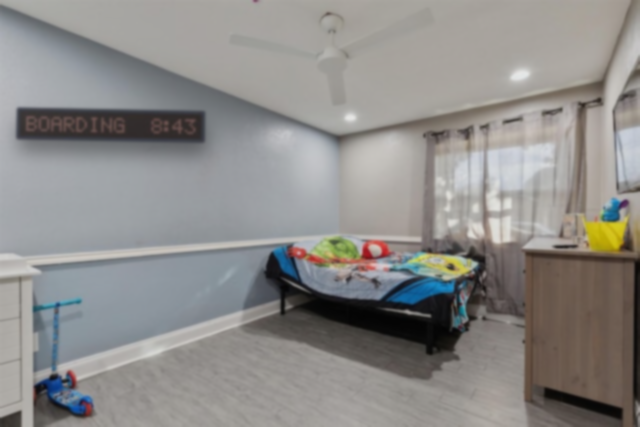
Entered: {"hour": 8, "minute": 43}
